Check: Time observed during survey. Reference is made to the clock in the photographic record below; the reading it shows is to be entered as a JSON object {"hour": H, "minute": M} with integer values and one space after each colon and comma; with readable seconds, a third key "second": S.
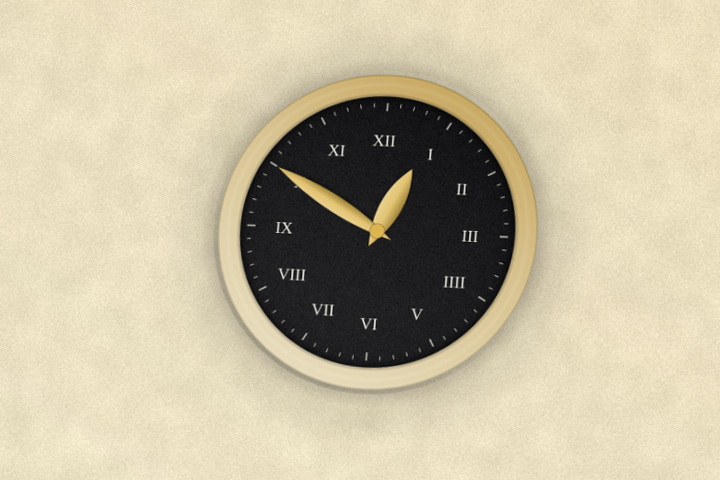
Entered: {"hour": 12, "minute": 50}
